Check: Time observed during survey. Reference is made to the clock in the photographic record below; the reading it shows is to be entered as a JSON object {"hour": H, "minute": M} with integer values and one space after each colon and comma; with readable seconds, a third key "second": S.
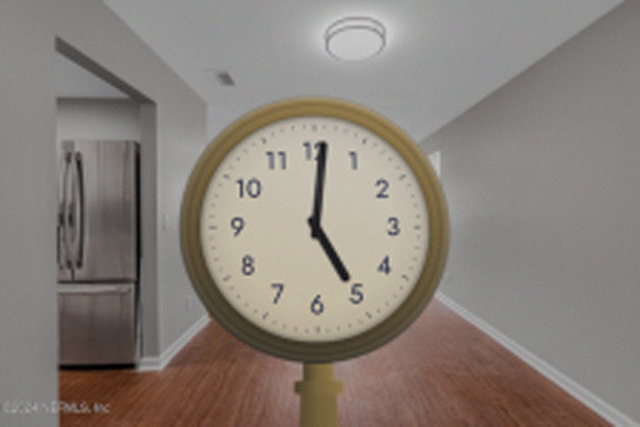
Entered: {"hour": 5, "minute": 1}
